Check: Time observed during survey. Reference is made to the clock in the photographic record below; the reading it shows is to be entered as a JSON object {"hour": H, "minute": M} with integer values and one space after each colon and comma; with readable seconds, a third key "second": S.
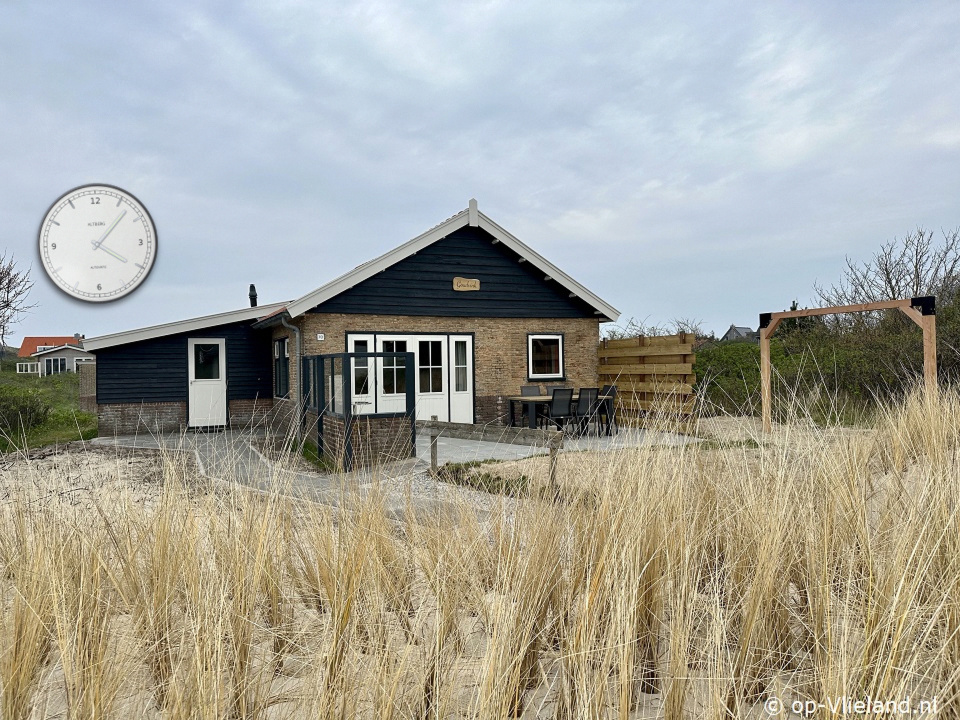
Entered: {"hour": 4, "minute": 7}
